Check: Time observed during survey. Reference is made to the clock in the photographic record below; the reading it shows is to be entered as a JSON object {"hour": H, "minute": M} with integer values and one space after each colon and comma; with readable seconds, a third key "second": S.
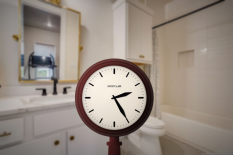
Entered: {"hour": 2, "minute": 25}
